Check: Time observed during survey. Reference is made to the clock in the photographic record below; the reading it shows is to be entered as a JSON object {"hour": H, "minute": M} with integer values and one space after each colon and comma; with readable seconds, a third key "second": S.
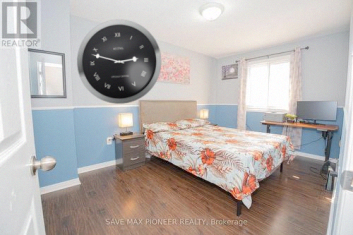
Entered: {"hour": 2, "minute": 48}
